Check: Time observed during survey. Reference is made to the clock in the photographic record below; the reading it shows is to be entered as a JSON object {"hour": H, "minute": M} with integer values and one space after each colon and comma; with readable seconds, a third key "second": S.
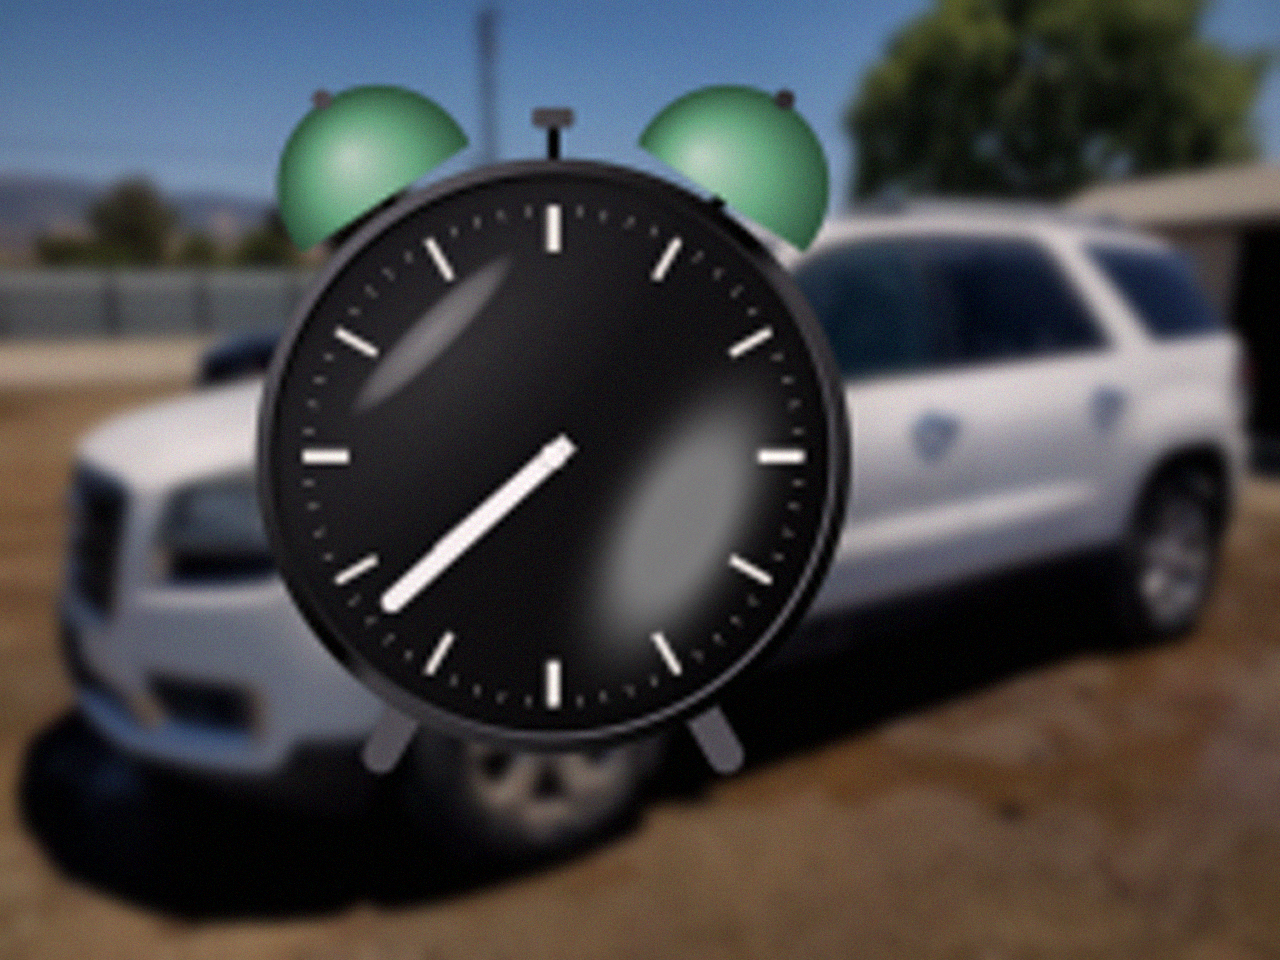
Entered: {"hour": 7, "minute": 38}
